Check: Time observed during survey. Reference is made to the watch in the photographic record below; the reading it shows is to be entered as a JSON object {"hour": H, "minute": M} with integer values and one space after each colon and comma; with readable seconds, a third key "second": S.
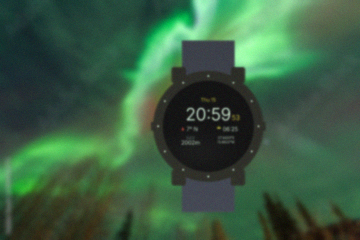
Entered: {"hour": 20, "minute": 59}
